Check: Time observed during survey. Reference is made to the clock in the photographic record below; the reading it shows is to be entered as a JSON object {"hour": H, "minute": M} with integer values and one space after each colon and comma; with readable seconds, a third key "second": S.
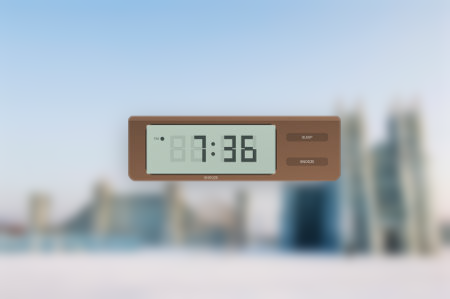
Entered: {"hour": 7, "minute": 36}
